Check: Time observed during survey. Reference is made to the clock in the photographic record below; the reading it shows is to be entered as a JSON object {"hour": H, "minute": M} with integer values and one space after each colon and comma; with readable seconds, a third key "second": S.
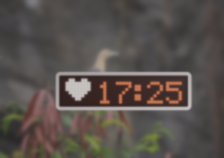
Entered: {"hour": 17, "minute": 25}
